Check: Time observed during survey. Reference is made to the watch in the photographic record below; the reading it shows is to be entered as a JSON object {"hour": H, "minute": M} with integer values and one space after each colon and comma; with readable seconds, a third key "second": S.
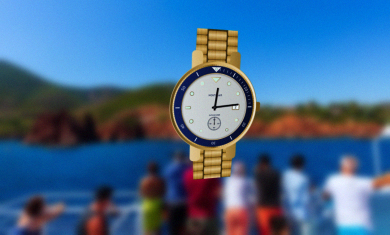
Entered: {"hour": 12, "minute": 14}
